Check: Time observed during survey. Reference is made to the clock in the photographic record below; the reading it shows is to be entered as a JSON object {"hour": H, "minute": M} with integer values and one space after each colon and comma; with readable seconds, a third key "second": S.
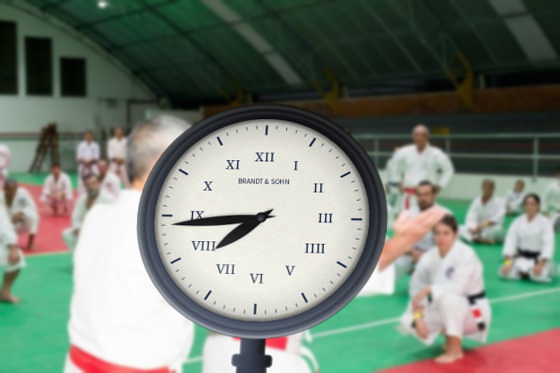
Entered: {"hour": 7, "minute": 44}
